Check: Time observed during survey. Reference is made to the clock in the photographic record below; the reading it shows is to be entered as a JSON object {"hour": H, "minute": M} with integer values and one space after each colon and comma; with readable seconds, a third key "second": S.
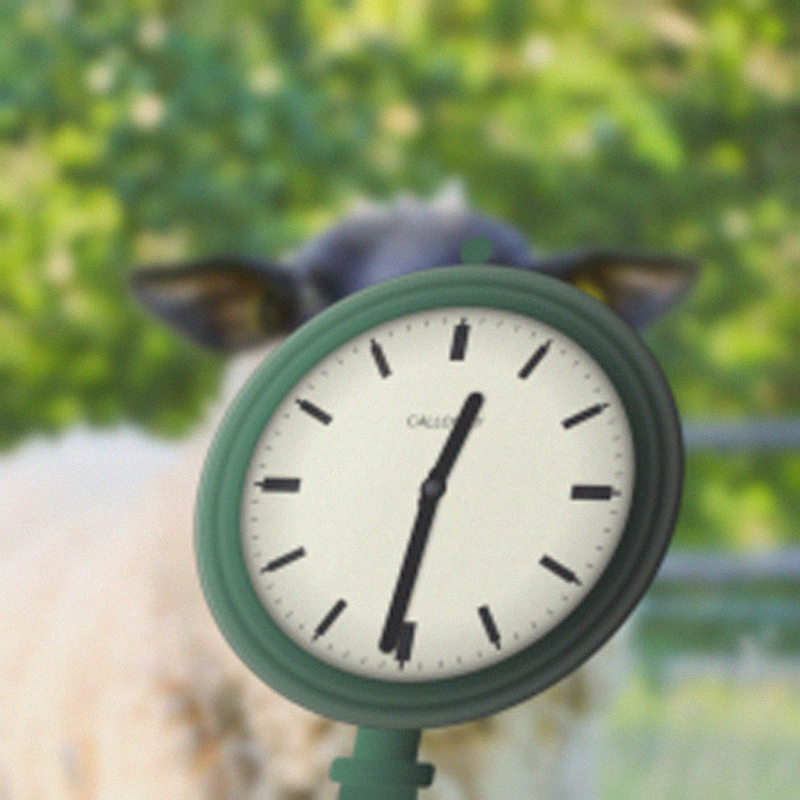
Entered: {"hour": 12, "minute": 31}
